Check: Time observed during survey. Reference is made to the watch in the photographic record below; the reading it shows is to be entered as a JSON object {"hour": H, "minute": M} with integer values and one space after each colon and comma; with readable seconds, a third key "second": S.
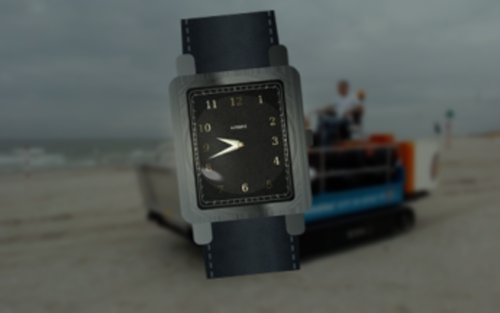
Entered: {"hour": 9, "minute": 42}
